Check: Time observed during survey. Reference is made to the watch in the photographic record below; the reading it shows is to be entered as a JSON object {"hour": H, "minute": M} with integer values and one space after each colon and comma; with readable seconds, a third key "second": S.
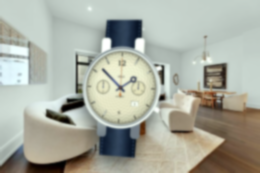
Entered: {"hour": 1, "minute": 52}
